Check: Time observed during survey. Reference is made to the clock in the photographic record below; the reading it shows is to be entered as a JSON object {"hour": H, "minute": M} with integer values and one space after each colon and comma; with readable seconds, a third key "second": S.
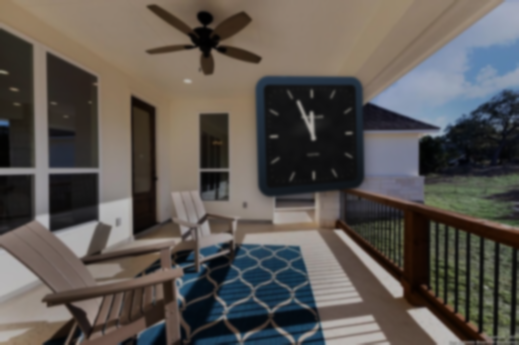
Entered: {"hour": 11, "minute": 56}
